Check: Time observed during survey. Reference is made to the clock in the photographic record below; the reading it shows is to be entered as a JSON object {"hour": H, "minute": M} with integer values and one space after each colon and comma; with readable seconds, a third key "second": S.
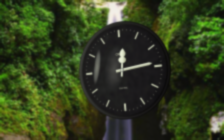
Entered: {"hour": 12, "minute": 14}
